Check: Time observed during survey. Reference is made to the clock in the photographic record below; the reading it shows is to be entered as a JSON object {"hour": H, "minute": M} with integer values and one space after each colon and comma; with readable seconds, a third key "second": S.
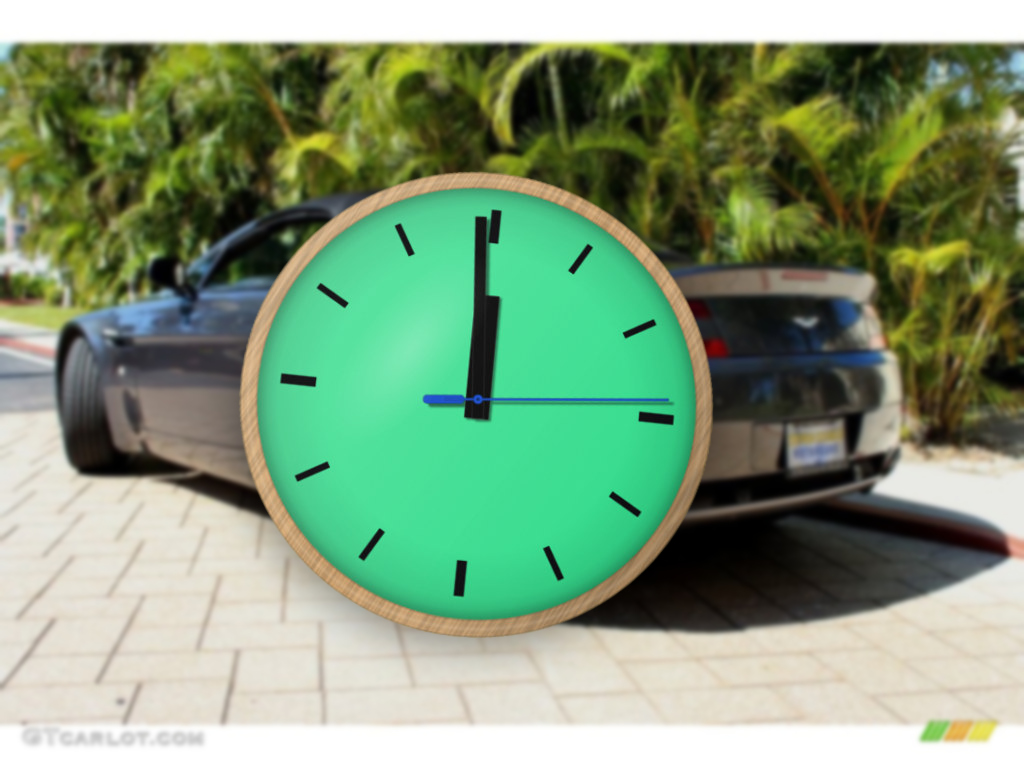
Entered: {"hour": 11, "minute": 59, "second": 14}
